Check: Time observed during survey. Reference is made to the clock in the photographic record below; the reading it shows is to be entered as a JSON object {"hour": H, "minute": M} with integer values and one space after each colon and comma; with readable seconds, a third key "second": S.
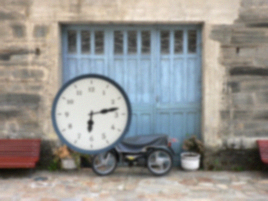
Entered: {"hour": 6, "minute": 13}
